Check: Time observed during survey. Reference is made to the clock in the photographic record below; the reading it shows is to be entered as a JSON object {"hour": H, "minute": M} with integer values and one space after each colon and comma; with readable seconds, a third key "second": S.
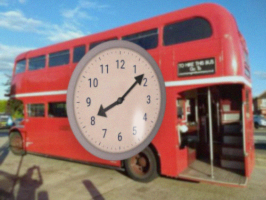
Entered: {"hour": 8, "minute": 8}
